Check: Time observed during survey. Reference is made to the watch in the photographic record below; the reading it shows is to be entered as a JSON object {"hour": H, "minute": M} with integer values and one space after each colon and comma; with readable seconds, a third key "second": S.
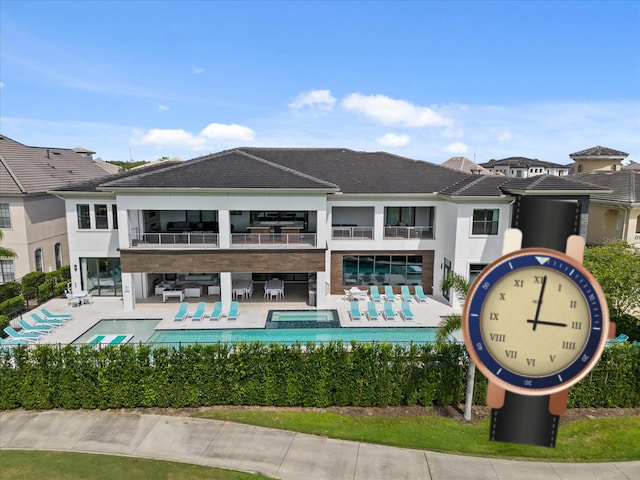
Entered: {"hour": 3, "minute": 1}
